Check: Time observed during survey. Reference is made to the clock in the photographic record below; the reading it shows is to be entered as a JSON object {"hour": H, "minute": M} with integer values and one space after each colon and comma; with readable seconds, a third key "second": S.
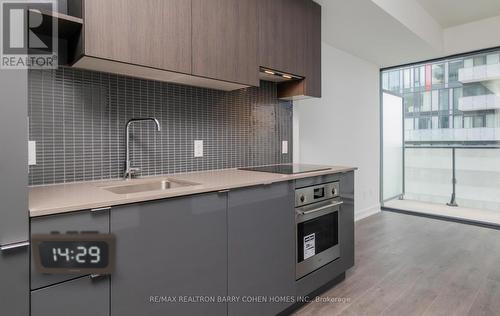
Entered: {"hour": 14, "minute": 29}
